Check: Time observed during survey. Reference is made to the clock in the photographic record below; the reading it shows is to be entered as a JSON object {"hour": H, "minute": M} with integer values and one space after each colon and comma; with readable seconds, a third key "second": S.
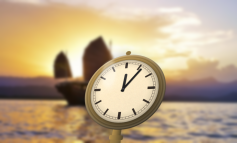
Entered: {"hour": 12, "minute": 6}
